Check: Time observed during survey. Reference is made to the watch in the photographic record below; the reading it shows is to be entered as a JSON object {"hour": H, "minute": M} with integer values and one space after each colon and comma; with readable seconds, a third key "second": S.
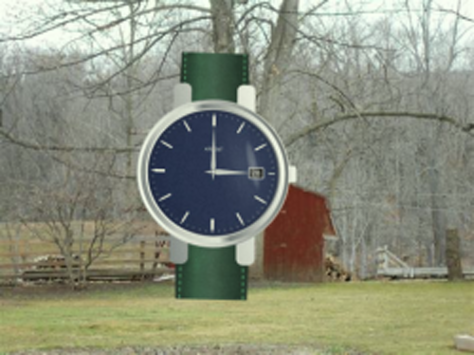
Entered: {"hour": 3, "minute": 0}
